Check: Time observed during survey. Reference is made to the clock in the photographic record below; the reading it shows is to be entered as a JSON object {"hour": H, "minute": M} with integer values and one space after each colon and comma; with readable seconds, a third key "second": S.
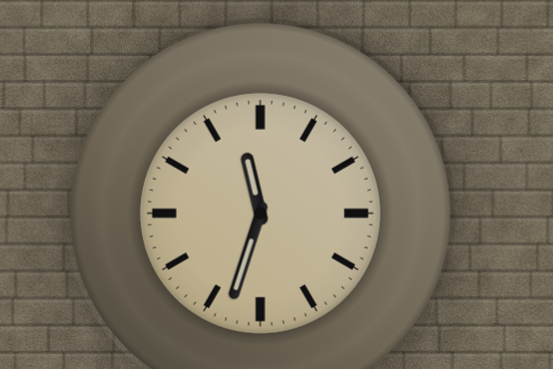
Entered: {"hour": 11, "minute": 33}
